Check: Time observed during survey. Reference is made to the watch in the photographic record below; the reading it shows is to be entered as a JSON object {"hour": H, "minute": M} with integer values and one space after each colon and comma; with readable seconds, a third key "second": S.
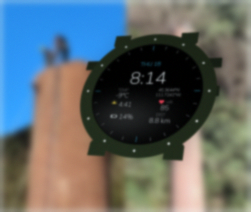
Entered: {"hour": 8, "minute": 14}
